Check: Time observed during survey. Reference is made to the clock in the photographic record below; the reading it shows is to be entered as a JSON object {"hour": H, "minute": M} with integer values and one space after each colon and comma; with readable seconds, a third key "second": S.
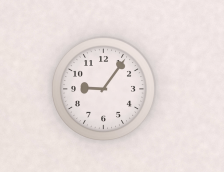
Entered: {"hour": 9, "minute": 6}
